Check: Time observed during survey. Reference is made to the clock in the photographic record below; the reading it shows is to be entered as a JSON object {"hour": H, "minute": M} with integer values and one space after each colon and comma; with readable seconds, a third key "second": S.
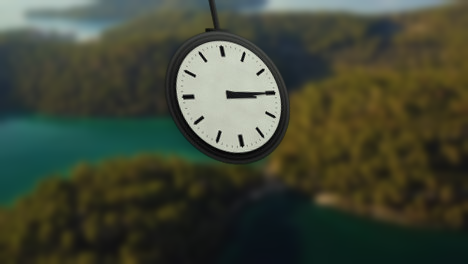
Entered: {"hour": 3, "minute": 15}
